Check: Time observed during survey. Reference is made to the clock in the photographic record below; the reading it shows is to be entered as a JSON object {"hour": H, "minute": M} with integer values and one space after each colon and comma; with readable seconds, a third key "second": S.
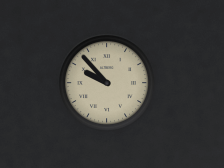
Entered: {"hour": 9, "minute": 53}
